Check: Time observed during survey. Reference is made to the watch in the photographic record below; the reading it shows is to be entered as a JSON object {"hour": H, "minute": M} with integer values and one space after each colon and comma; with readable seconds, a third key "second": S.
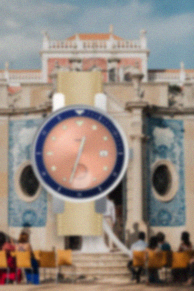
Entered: {"hour": 12, "minute": 33}
